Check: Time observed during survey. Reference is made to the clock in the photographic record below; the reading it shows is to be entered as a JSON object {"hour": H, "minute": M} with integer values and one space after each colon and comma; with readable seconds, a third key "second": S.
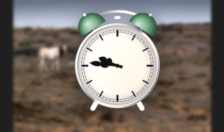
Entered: {"hour": 9, "minute": 46}
